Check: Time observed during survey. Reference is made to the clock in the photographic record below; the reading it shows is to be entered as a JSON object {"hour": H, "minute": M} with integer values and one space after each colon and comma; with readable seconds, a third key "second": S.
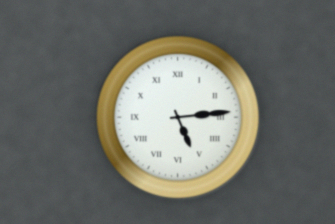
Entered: {"hour": 5, "minute": 14}
